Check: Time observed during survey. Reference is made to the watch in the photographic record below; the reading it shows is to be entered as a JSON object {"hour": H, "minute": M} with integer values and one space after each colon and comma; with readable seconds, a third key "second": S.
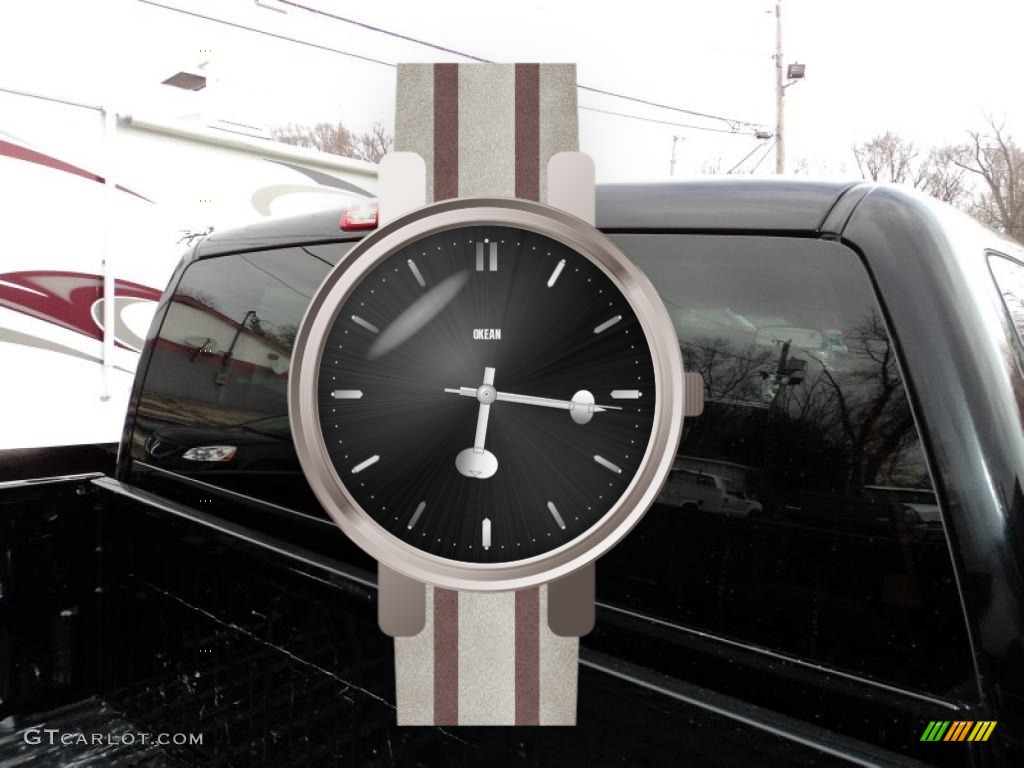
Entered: {"hour": 6, "minute": 16, "second": 16}
